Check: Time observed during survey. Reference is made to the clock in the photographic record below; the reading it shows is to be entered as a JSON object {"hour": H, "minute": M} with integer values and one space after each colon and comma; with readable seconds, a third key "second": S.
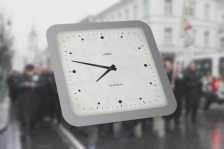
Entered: {"hour": 7, "minute": 48}
